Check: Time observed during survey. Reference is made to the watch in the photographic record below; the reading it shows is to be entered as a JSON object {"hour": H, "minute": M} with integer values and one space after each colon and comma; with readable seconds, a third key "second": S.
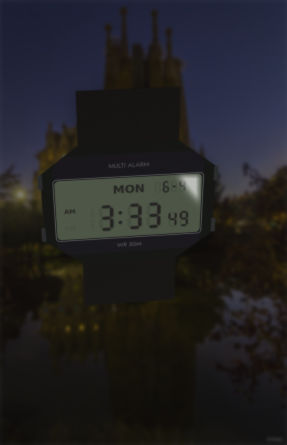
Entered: {"hour": 3, "minute": 33, "second": 49}
